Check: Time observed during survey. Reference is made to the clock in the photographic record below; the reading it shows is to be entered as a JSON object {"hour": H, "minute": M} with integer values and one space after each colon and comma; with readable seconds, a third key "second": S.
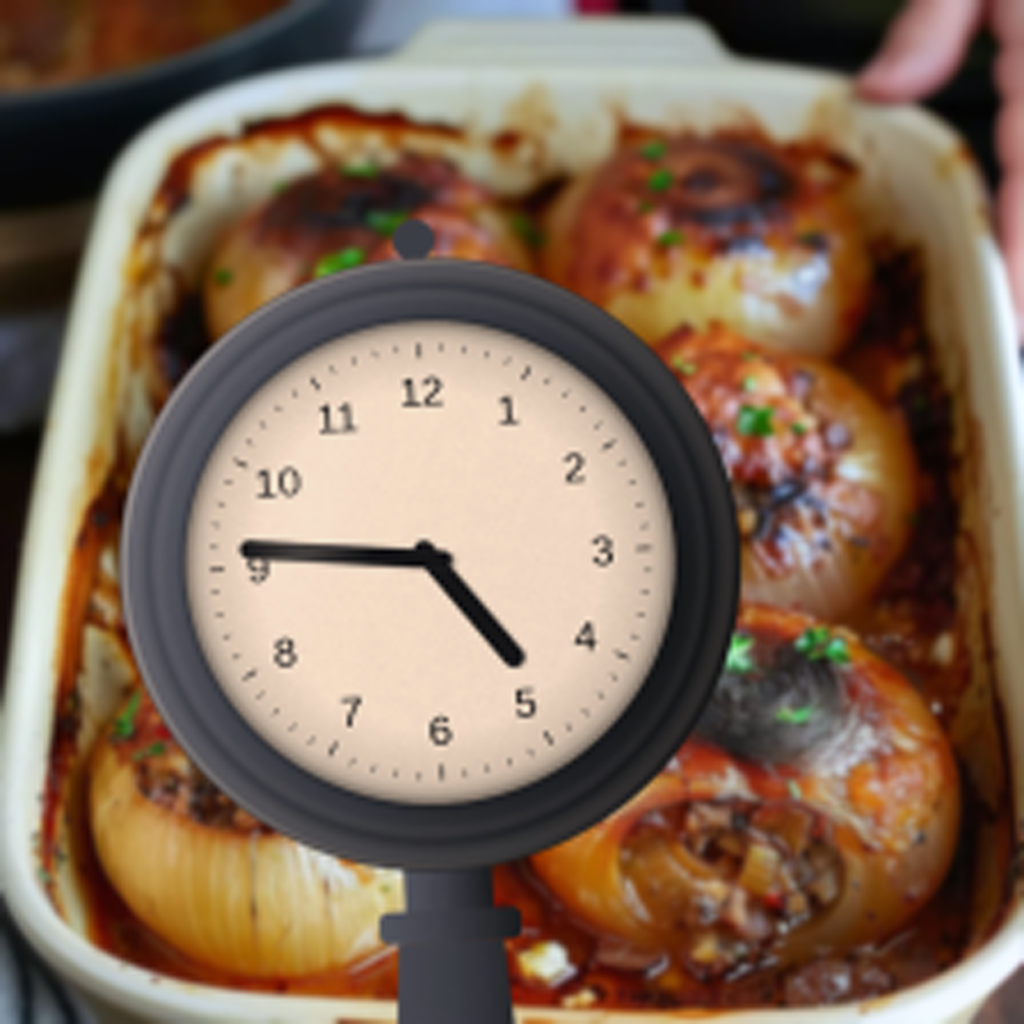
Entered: {"hour": 4, "minute": 46}
